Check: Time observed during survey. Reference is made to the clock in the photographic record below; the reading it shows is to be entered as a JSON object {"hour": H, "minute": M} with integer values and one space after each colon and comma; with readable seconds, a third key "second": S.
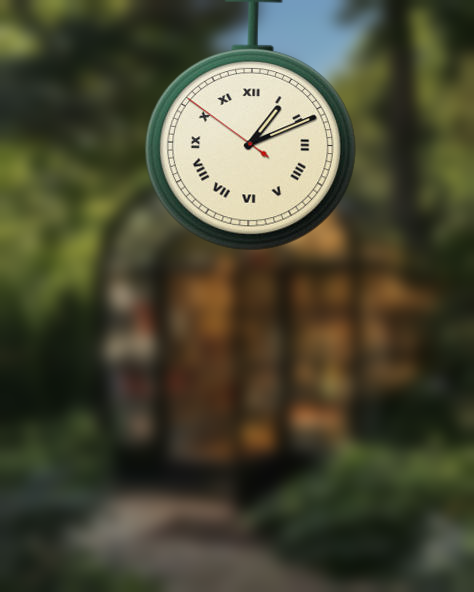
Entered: {"hour": 1, "minute": 10, "second": 51}
